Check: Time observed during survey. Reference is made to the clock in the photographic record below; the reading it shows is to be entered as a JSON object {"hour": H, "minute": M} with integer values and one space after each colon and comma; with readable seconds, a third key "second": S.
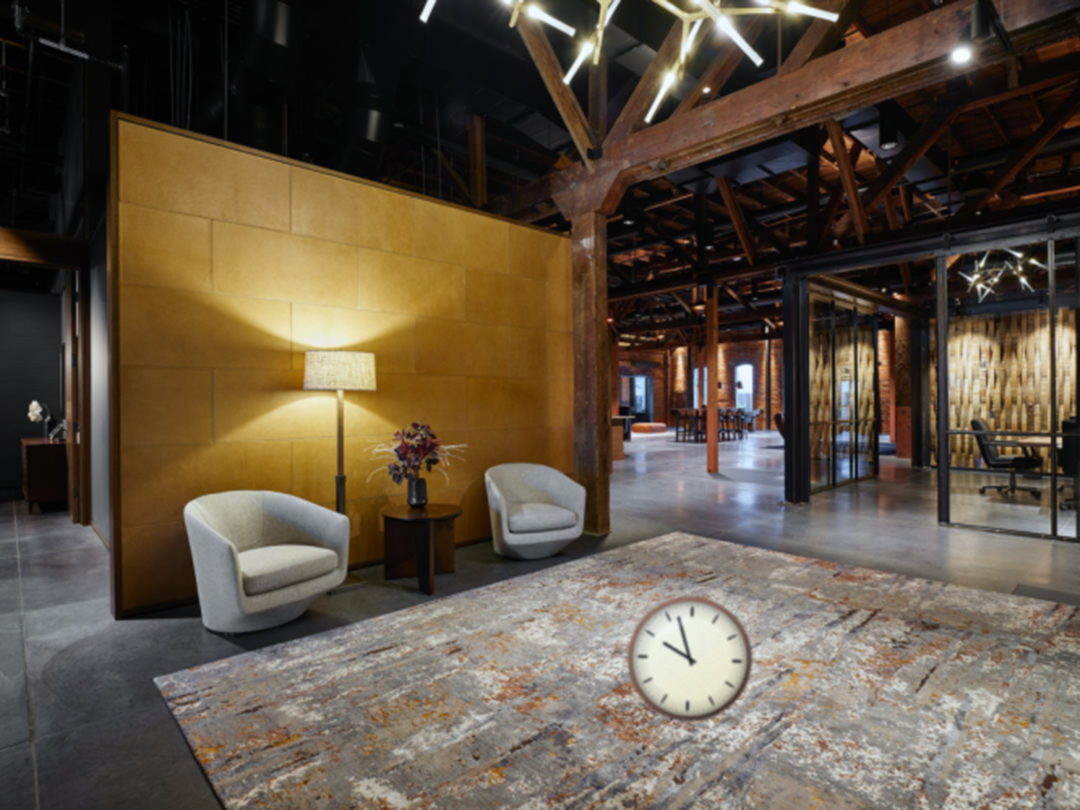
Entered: {"hour": 9, "minute": 57}
